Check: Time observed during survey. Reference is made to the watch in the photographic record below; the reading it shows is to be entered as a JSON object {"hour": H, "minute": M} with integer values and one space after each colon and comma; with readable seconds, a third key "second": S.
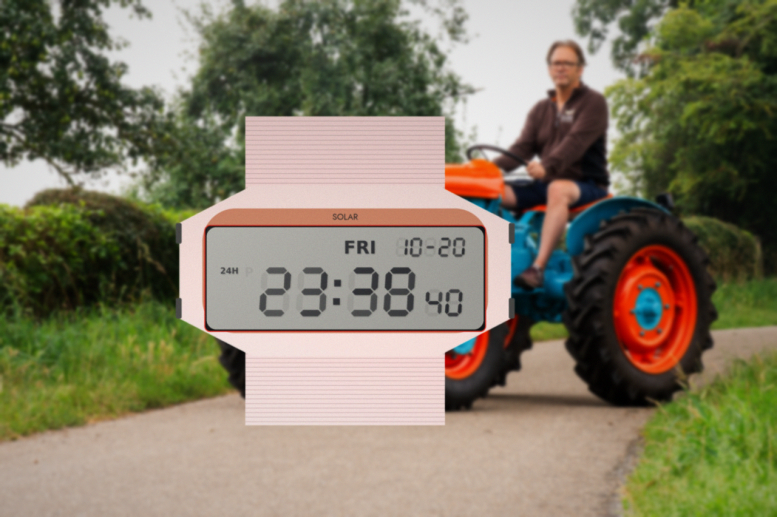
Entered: {"hour": 23, "minute": 38, "second": 40}
